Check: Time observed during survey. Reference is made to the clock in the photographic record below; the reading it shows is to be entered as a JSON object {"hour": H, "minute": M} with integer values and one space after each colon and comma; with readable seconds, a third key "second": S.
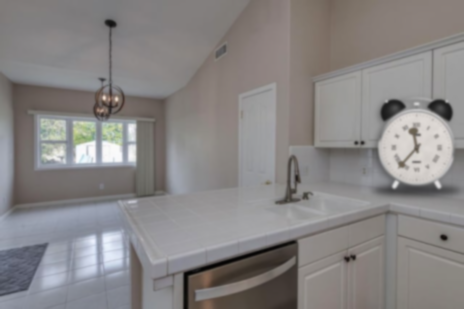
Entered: {"hour": 11, "minute": 37}
